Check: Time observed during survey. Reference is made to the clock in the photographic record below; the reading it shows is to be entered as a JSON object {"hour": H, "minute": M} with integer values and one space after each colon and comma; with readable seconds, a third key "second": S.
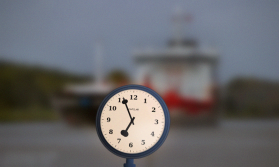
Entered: {"hour": 6, "minute": 56}
